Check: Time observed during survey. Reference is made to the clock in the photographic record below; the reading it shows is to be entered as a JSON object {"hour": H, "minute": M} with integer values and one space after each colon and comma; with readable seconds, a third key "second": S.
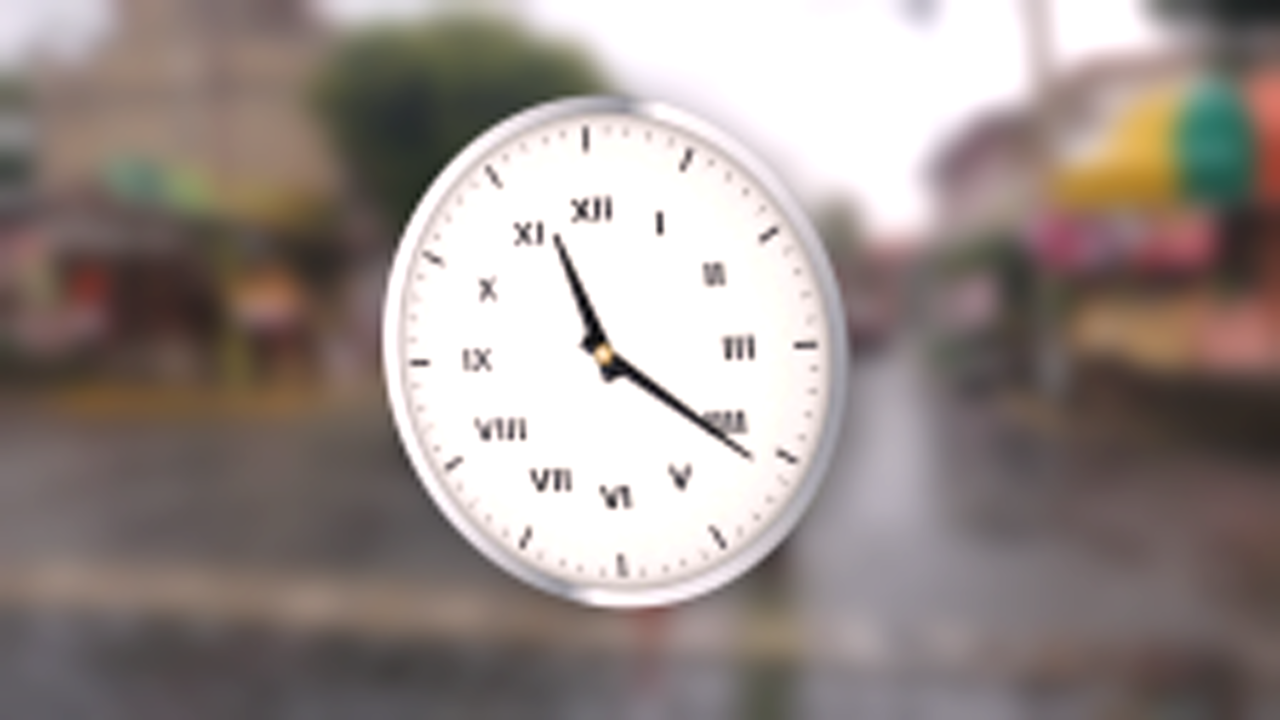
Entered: {"hour": 11, "minute": 21}
